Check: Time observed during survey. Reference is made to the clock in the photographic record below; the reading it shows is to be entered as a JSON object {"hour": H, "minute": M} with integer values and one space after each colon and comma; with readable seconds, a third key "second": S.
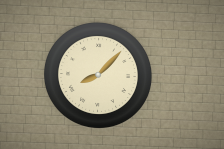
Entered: {"hour": 8, "minute": 7}
